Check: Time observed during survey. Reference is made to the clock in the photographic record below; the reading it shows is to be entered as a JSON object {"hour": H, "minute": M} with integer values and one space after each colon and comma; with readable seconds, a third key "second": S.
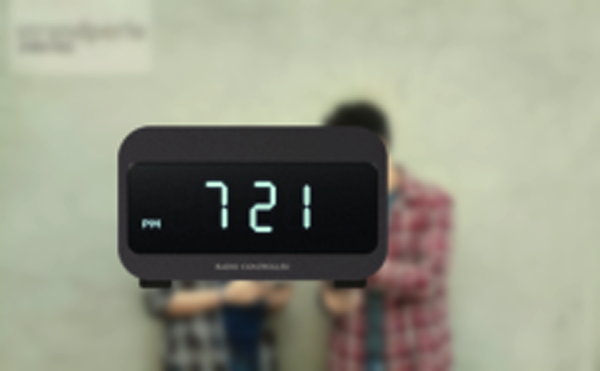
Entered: {"hour": 7, "minute": 21}
